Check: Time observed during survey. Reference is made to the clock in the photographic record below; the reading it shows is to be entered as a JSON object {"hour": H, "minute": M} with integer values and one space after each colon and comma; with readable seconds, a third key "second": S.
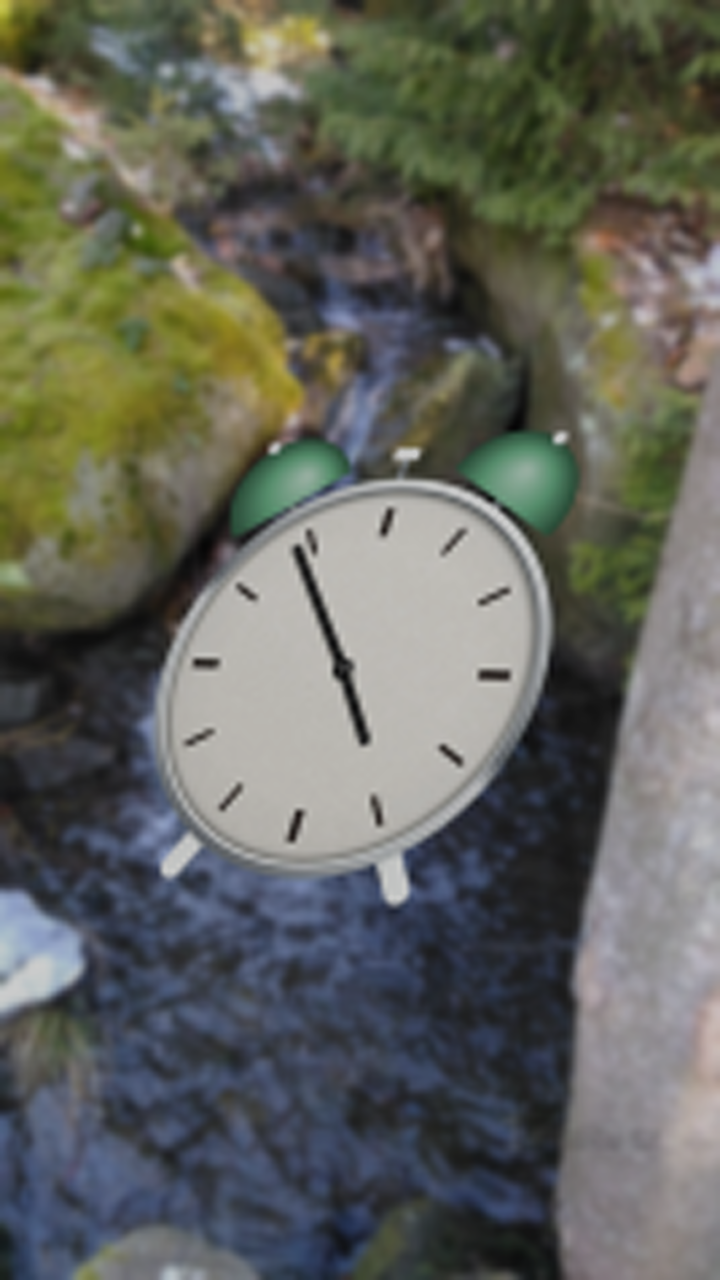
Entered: {"hour": 4, "minute": 54}
